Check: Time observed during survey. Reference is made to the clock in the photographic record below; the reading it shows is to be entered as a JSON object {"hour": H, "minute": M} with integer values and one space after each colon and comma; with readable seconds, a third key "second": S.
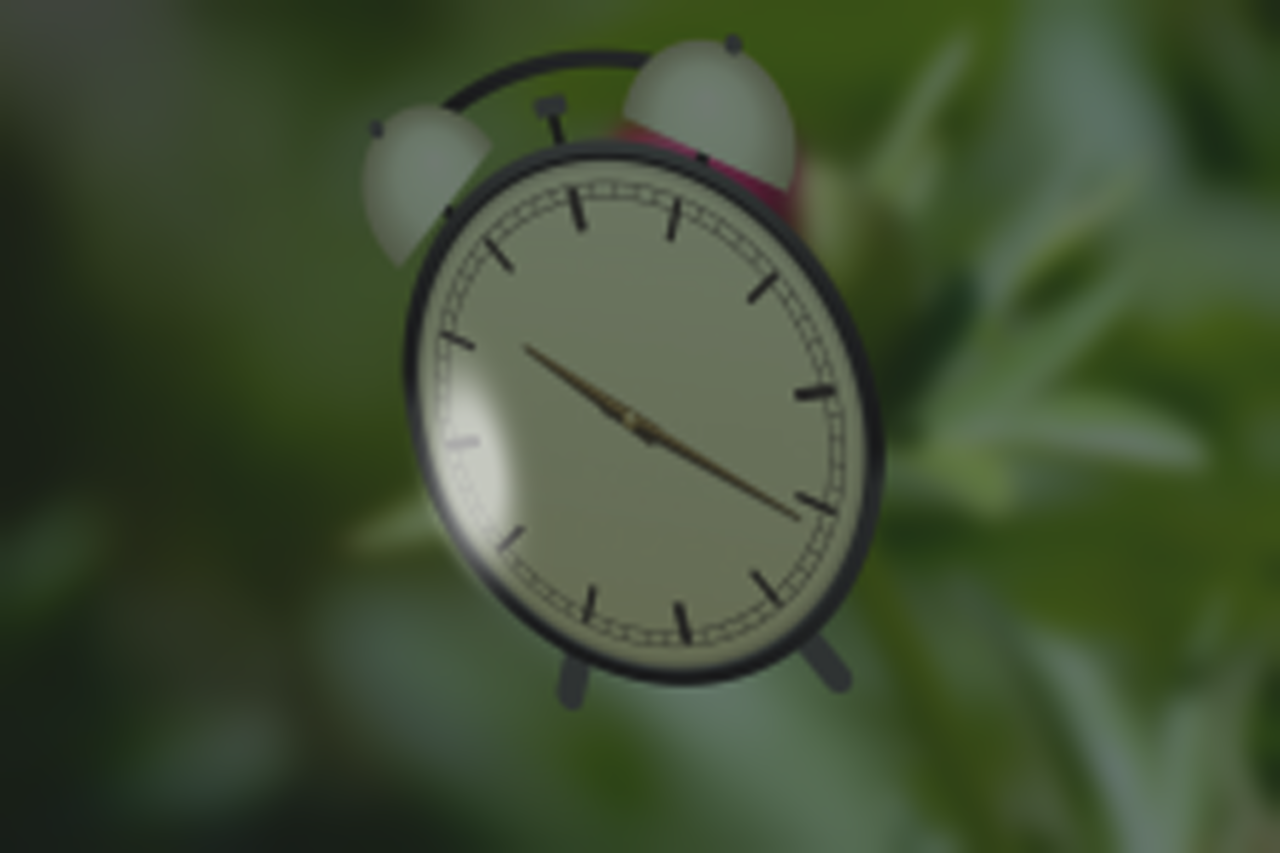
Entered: {"hour": 10, "minute": 21}
